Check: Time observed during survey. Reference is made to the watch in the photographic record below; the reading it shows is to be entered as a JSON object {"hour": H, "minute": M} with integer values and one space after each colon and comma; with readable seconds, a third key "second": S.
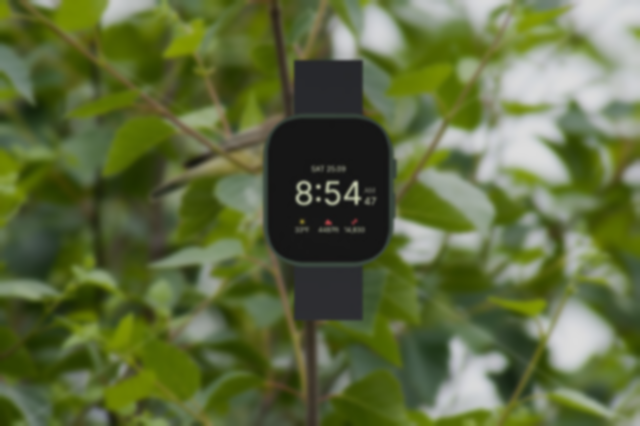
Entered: {"hour": 8, "minute": 54}
